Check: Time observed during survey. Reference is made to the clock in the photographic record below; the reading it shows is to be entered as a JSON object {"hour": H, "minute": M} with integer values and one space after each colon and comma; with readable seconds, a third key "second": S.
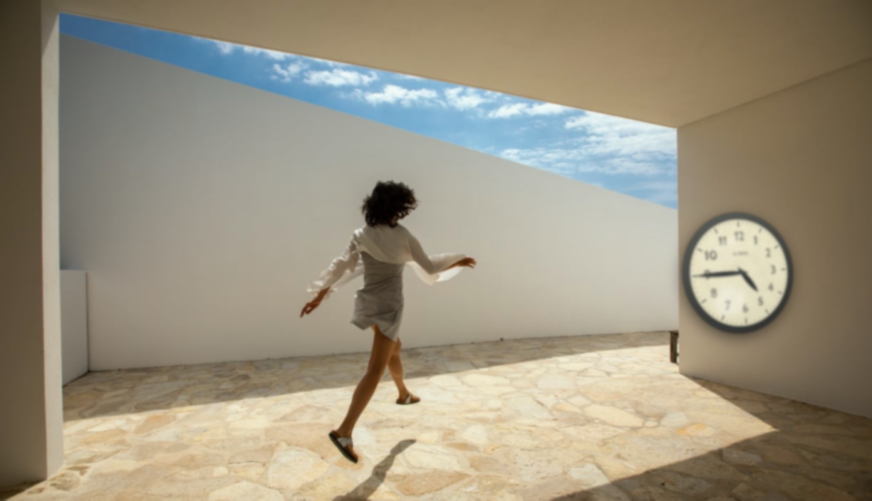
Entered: {"hour": 4, "minute": 45}
